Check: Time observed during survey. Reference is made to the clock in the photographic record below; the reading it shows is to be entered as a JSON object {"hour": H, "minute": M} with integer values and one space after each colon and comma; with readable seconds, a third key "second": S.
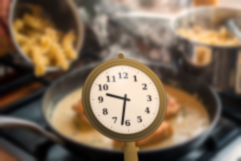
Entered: {"hour": 9, "minute": 32}
